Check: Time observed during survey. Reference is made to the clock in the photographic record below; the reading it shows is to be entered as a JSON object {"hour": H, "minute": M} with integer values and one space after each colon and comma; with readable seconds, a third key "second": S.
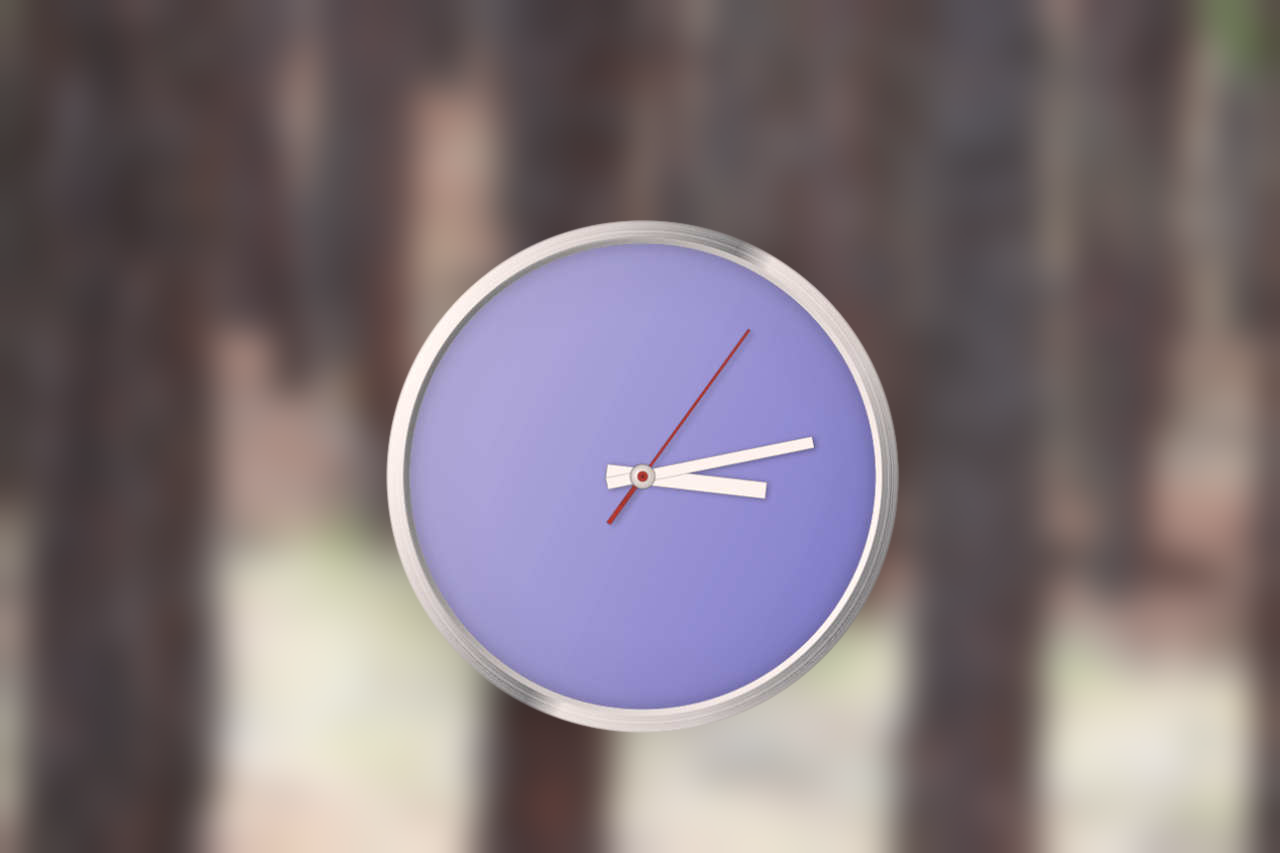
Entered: {"hour": 3, "minute": 13, "second": 6}
